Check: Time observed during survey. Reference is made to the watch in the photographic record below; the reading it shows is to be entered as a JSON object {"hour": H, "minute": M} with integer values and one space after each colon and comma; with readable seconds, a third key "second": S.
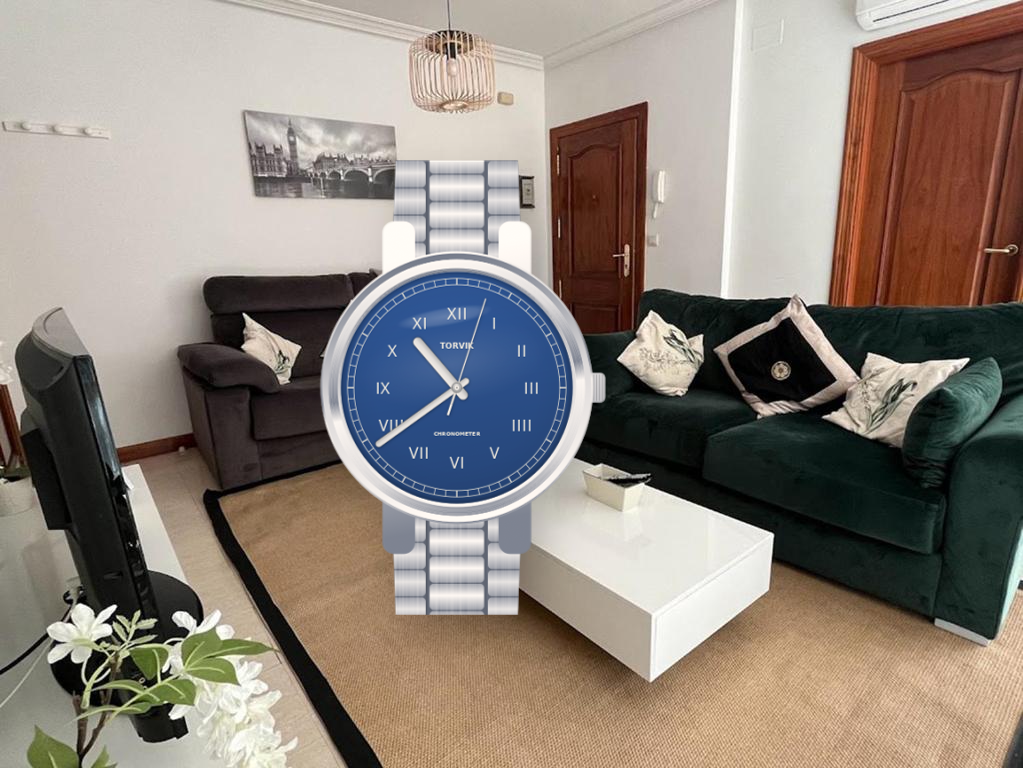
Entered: {"hour": 10, "minute": 39, "second": 3}
